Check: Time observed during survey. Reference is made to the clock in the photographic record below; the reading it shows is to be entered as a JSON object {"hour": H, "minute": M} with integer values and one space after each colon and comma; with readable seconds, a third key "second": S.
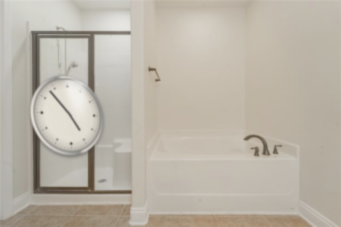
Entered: {"hour": 4, "minute": 53}
